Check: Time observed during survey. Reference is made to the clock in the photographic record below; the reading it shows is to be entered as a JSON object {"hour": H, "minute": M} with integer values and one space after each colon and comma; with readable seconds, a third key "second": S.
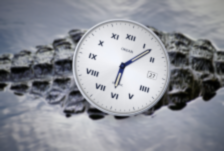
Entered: {"hour": 6, "minute": 7}
